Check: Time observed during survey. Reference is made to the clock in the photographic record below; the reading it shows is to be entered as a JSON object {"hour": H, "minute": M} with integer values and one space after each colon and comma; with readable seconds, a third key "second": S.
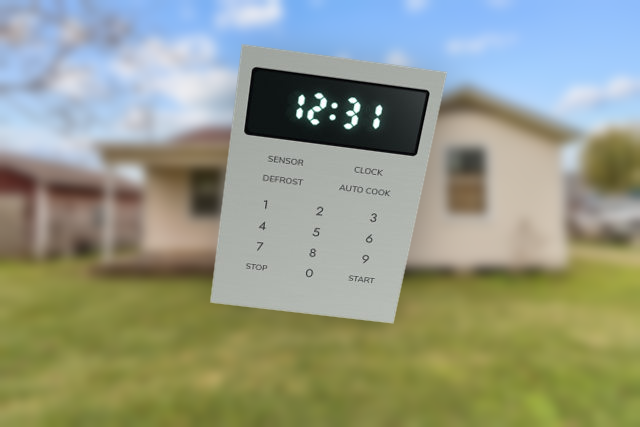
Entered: {"hour": 12, "minute": 31}
